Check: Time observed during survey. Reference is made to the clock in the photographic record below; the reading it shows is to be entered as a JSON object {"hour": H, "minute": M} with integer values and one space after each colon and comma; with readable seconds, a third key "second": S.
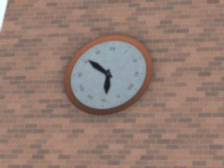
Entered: {"hour": 5, "minute": 51}
